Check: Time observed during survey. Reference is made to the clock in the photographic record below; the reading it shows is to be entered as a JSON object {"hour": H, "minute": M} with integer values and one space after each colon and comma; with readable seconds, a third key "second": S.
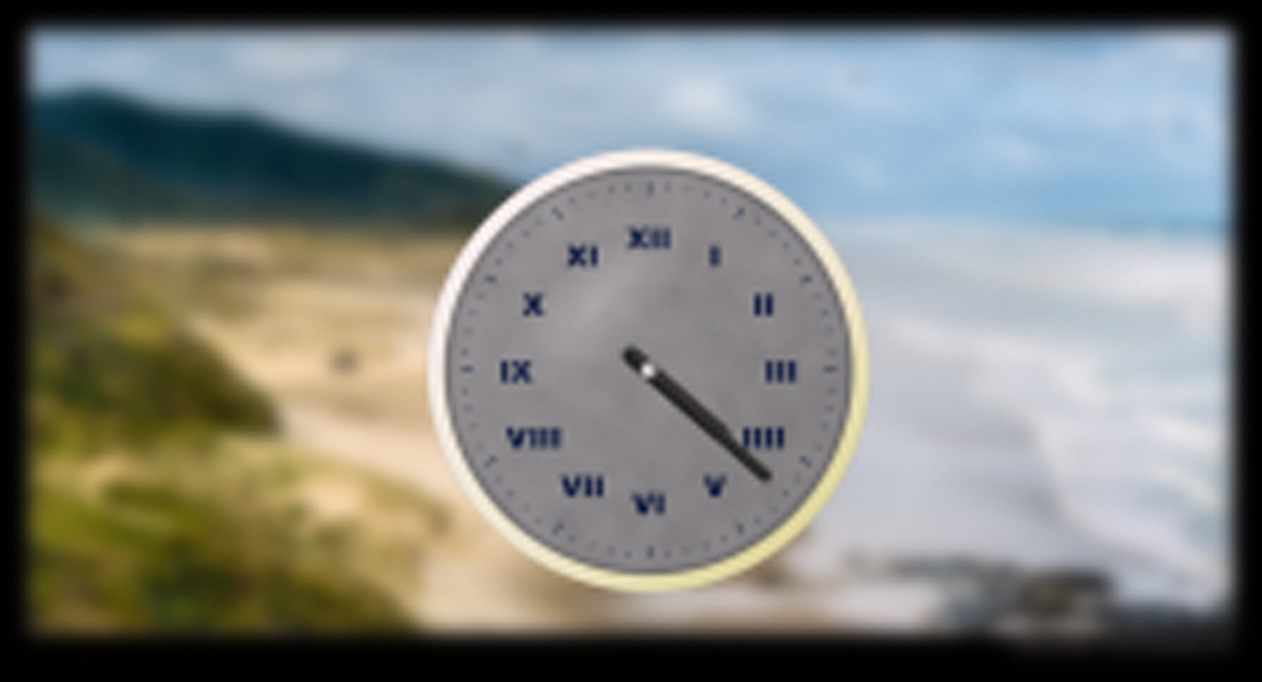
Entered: {"hour": 4, "minute": 22}
